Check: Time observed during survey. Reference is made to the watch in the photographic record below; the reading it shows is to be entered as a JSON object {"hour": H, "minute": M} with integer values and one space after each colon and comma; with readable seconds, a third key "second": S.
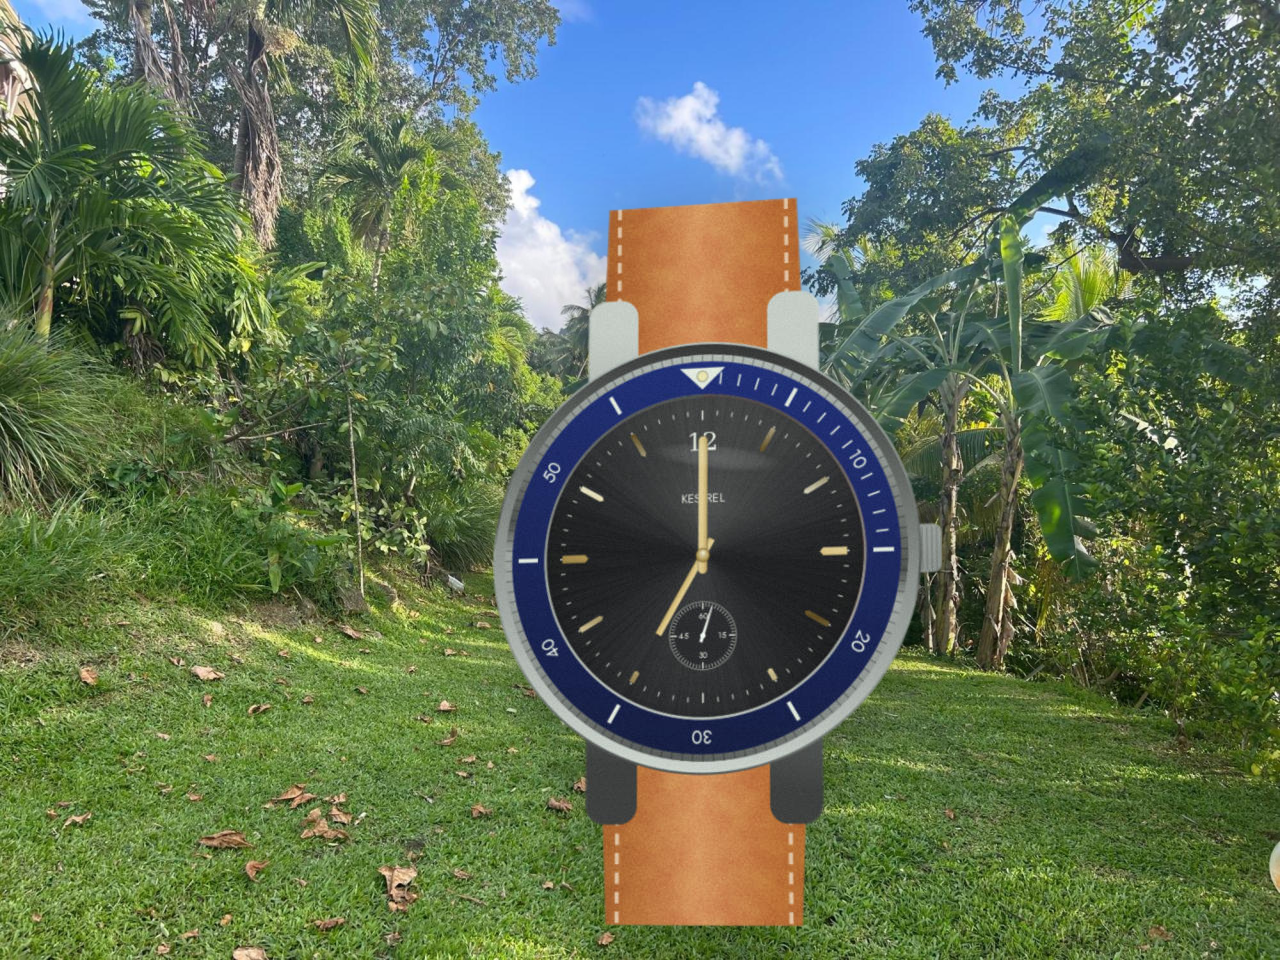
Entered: {"hour": 7, "minute": 0, "second": 3}
